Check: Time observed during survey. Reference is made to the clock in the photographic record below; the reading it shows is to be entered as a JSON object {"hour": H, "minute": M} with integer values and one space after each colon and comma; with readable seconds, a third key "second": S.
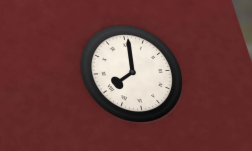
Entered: {"hour": 8, "minute": 1}
